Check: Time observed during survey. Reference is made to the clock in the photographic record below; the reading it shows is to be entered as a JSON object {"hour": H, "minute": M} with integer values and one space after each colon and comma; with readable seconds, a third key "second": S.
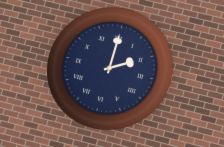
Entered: {"hour": 2, "minute": 0}
